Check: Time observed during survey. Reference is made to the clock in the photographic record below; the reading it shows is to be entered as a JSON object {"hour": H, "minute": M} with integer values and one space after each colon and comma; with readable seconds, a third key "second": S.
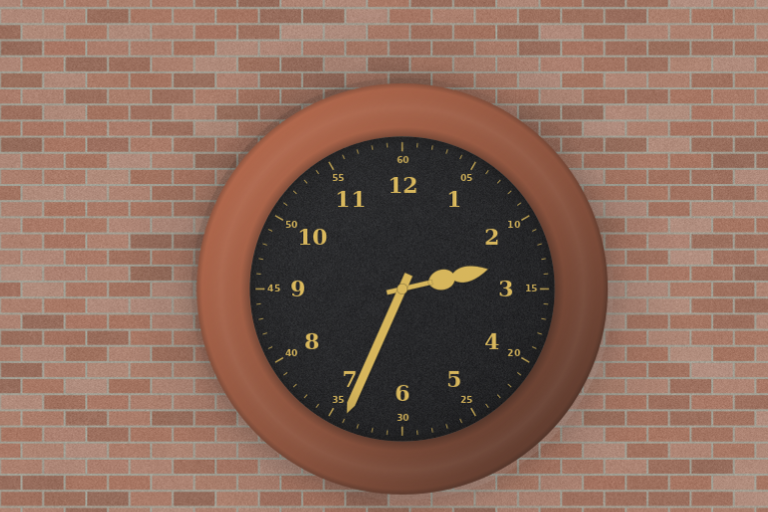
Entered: {"hour": 2, "minute": 34}
